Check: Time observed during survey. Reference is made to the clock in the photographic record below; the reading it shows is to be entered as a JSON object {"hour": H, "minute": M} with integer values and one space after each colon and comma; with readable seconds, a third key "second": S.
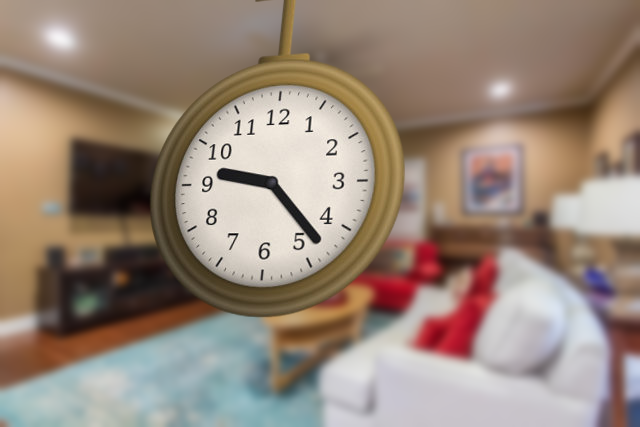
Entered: {"hour": 9, "minute": 23}
